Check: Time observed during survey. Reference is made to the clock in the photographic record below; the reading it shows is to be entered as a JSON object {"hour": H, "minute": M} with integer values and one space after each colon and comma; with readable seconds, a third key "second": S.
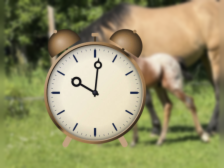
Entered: {"hour": 10, "minute": 1}
